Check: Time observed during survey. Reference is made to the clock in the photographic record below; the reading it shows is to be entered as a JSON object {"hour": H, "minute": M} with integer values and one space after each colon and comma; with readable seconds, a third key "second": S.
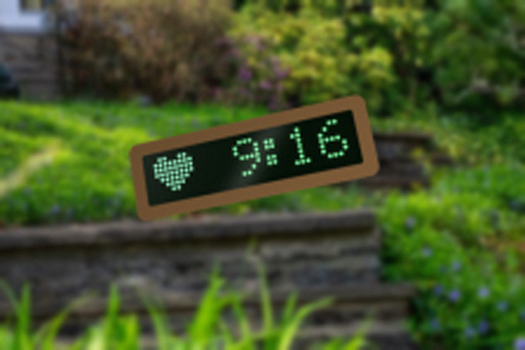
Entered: {"hour": 9, "minute": 16}
